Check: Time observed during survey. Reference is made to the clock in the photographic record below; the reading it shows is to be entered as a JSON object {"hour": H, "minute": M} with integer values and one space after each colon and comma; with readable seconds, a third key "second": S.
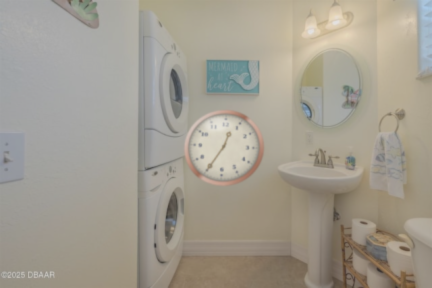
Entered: {"hour": 12, "minute": 35}
